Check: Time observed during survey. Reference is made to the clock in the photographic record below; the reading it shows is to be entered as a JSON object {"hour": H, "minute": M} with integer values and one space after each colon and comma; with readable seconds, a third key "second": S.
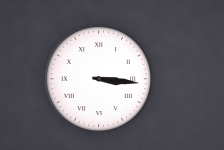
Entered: {"hour": 3, "minute": 16}
